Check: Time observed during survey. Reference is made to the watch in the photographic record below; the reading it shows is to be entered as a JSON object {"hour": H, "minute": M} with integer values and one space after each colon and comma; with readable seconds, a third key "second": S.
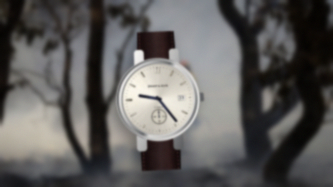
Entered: {"hour": 9, "minute": 24}
